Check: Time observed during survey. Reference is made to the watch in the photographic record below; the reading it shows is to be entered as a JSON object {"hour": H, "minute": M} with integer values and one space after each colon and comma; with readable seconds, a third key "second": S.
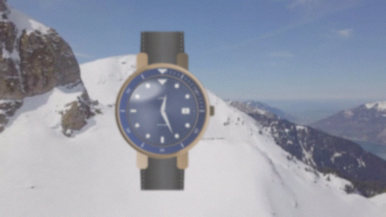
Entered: {"hour": 12, "minute": 26}
